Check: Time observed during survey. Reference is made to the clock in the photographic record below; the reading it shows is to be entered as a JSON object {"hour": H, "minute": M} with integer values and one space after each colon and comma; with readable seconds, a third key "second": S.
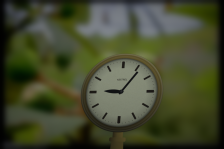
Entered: {"hour": 9, "minute": 6}
